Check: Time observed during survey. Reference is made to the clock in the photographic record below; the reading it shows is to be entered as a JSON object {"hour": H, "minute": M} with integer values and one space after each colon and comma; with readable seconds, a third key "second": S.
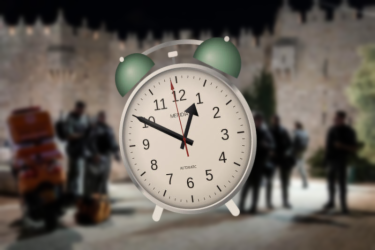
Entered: {"hour": 12, "minute": 49, "second": 59}
